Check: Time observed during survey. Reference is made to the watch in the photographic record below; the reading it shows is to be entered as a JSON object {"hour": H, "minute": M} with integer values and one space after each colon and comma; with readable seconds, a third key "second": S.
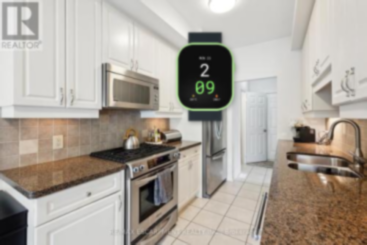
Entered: {"hour": 2, "minute": 9}
